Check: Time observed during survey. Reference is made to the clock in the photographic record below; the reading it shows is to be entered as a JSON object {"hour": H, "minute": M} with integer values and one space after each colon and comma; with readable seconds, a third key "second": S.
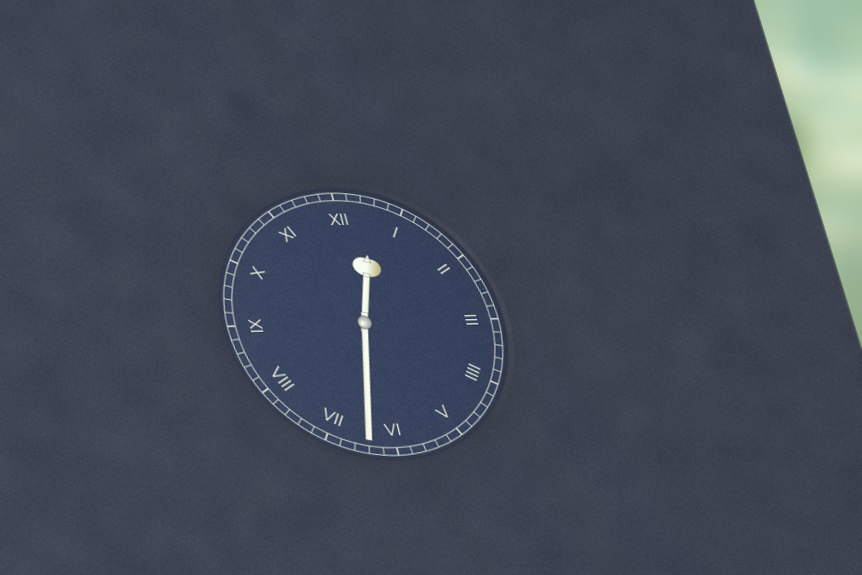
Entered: {"hour": 12, "minute": 32}
